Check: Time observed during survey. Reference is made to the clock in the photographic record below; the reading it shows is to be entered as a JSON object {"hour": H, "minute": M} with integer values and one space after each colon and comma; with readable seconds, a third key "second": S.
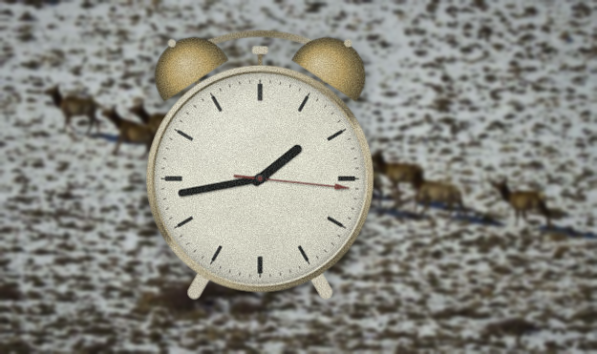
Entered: {"hour": 1, "minute": 43, "second": 16}
